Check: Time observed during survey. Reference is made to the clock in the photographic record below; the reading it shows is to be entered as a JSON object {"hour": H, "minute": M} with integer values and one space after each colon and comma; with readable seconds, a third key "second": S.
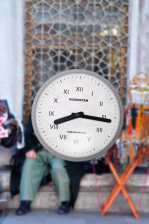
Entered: {"hour": 8, "minute": 16}
